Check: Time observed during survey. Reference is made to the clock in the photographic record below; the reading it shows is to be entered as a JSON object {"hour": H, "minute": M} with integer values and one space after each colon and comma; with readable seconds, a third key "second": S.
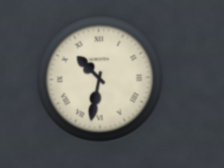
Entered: {"hour": 10, "minute": 32}
